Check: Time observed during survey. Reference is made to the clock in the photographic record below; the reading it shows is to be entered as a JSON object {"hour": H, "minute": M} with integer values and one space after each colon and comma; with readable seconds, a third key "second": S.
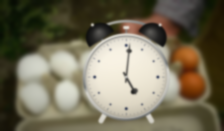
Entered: {"hour": 5, "minute": 1}
